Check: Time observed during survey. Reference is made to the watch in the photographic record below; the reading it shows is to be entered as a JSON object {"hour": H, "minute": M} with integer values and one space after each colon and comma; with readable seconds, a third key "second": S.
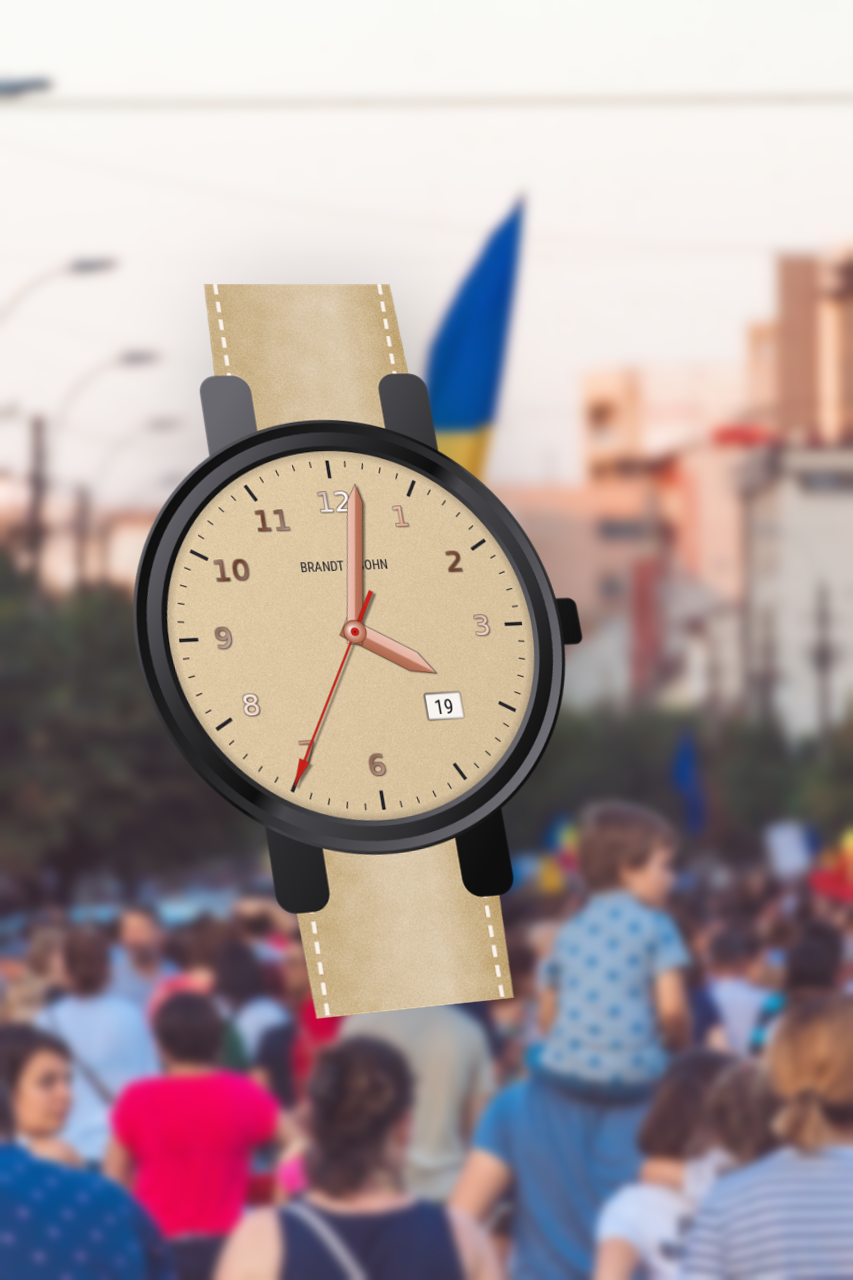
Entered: {"hour": 4, "minute": 1, "second": 35}
